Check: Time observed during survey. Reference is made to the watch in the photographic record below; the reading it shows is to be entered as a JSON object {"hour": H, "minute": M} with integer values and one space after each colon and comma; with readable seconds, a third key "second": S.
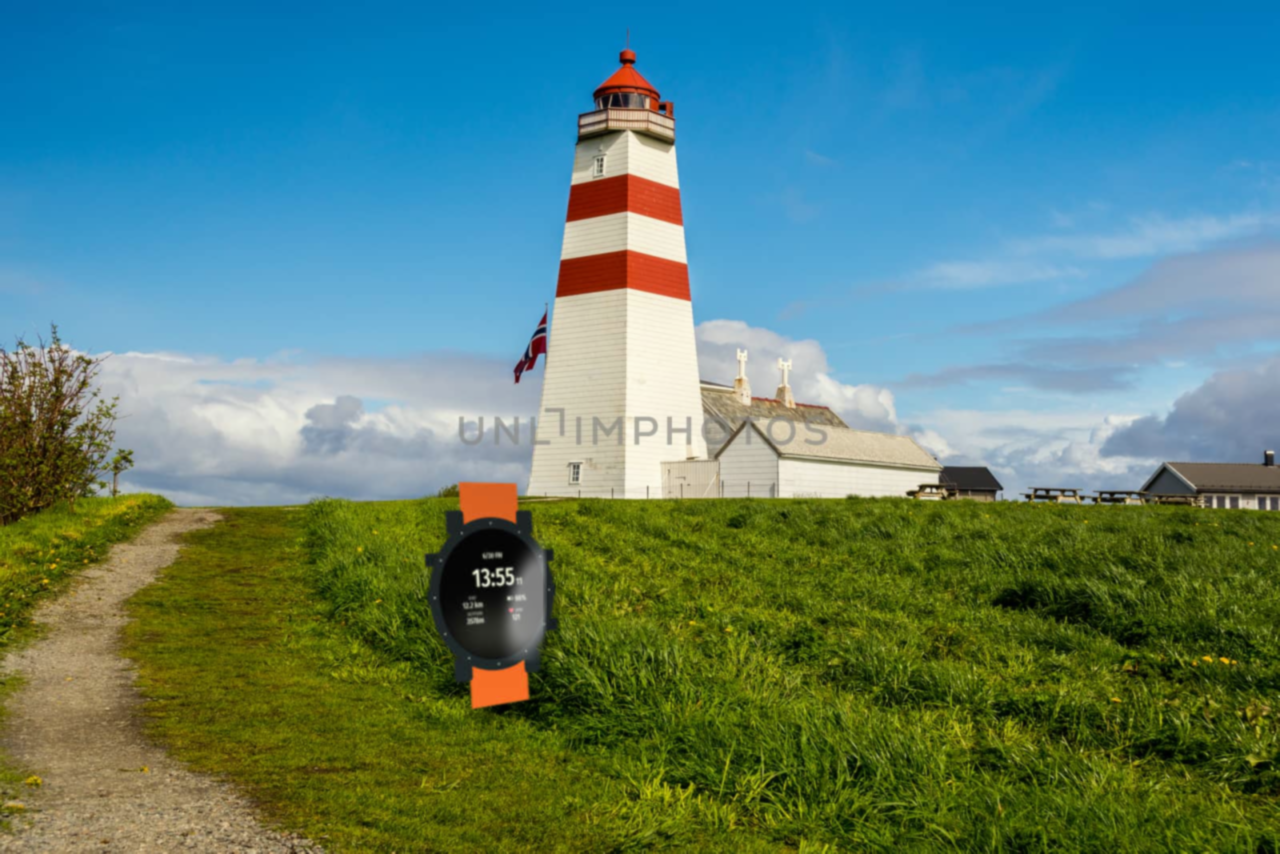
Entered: {"hour": 13, "minute": 55}
